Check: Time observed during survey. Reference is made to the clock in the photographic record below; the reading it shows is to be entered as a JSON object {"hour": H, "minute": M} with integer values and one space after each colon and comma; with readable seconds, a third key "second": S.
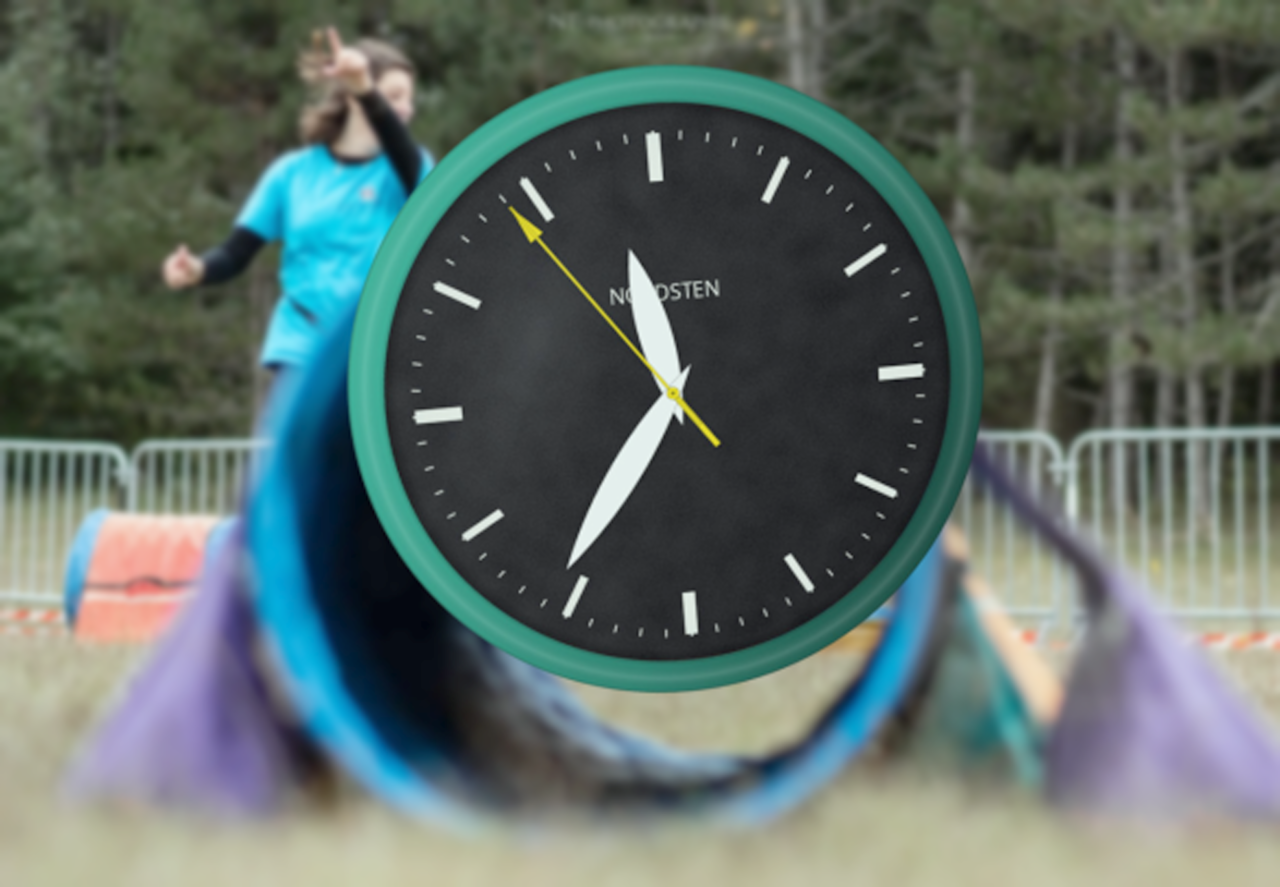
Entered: {"hour": 11, "minute": 35, "second": 54}
